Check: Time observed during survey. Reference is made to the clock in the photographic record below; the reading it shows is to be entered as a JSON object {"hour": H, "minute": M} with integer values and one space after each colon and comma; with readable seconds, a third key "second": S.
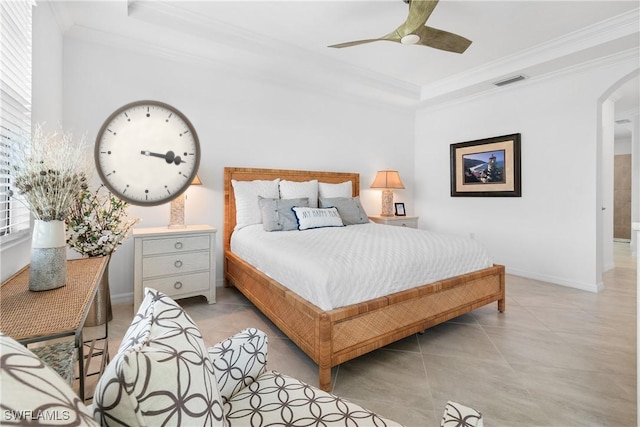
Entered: {"hour": 3, "minute": 17}
